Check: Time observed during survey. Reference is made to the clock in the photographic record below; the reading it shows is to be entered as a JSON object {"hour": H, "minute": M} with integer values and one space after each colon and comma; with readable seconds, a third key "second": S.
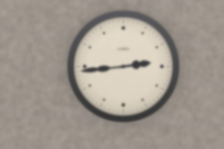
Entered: {"hour": 2, "minute": 44}
